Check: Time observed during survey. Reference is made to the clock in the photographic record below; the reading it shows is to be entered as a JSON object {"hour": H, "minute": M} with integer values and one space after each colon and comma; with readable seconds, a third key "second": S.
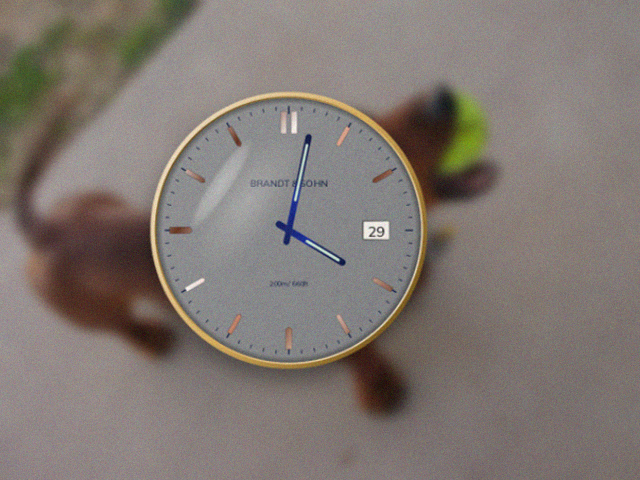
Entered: {"hour": 4, "minute": 2}
